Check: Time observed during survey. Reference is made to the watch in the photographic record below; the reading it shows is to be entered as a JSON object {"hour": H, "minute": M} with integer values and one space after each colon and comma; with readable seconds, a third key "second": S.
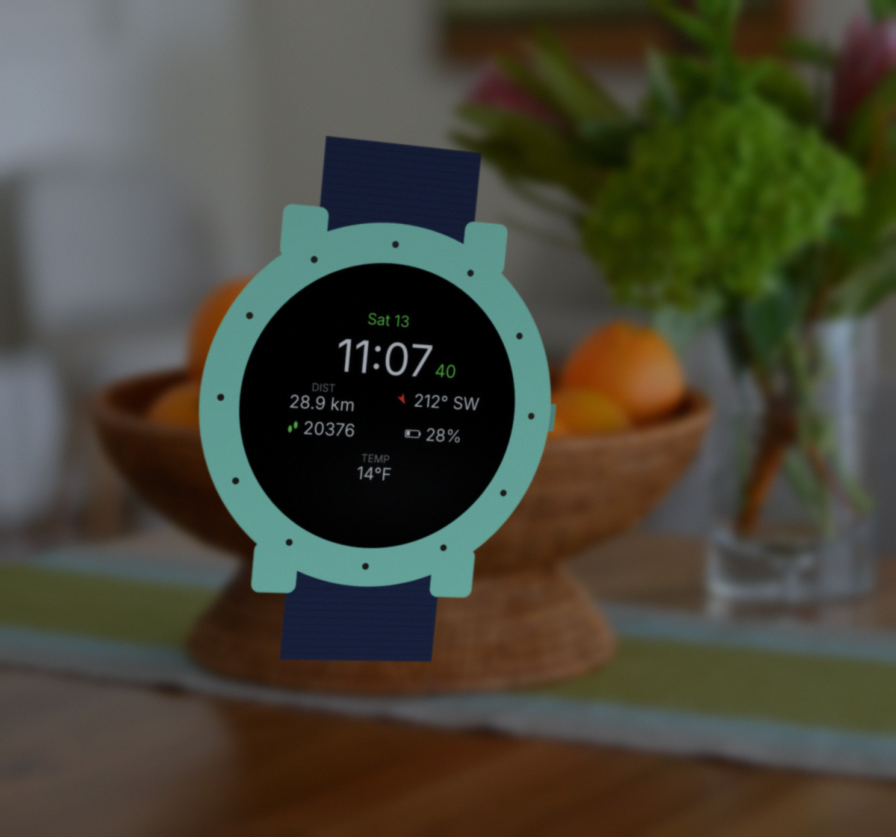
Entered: {"hour": 11, "minute": 7, "second": 40}
